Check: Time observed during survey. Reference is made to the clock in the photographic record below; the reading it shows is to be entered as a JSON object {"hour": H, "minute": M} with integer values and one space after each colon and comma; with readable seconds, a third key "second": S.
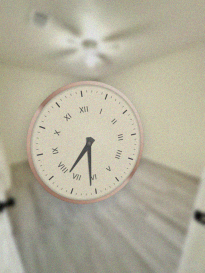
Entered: {"hour": 7, "minute": 31}
